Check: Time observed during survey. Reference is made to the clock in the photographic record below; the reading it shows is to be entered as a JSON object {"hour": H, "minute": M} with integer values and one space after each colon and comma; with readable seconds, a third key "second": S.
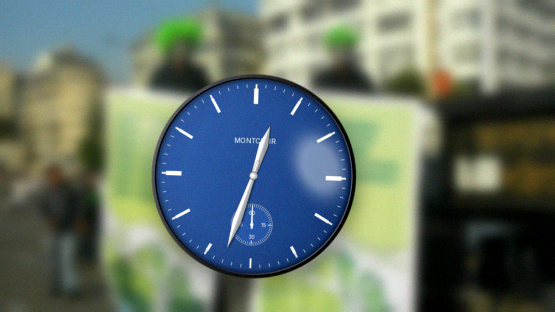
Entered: {"hour": 12, "minute": 33}
